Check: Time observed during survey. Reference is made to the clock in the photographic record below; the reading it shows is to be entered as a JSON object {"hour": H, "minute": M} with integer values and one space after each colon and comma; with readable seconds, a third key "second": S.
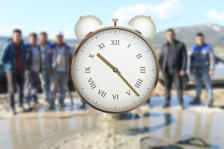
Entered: {"hour": 10, "minute": 23}
